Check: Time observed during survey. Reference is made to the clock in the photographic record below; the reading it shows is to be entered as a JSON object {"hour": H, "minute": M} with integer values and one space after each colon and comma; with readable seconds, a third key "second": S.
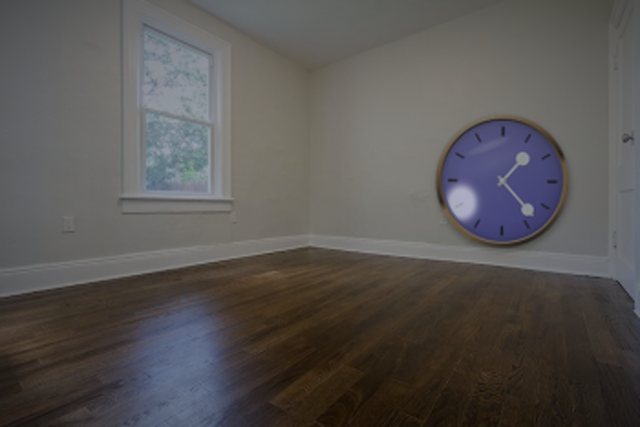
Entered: {"hour": 1, "minute": 23}
